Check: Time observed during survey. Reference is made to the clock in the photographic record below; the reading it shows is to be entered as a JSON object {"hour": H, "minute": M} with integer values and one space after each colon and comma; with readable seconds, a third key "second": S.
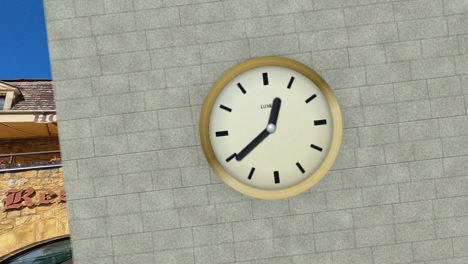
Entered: {"hour": 12, "minute": 39}
